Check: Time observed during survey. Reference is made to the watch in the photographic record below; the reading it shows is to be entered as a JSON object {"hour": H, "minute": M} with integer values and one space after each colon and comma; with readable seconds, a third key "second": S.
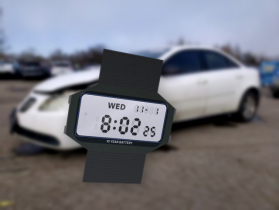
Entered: {"hour": 8, "minute": 2, "second": 25}
